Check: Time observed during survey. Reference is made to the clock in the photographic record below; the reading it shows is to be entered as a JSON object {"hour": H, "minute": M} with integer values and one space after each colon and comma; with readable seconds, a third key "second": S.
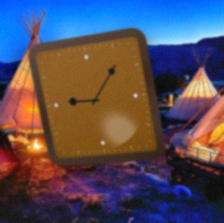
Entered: {"hour": 9, "minute": 7}
